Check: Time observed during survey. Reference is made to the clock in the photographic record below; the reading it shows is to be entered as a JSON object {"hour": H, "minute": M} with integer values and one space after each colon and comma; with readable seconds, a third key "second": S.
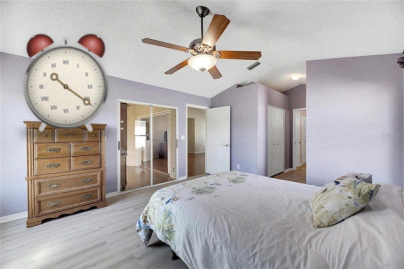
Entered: {"hour": 10, "minute": 21}
